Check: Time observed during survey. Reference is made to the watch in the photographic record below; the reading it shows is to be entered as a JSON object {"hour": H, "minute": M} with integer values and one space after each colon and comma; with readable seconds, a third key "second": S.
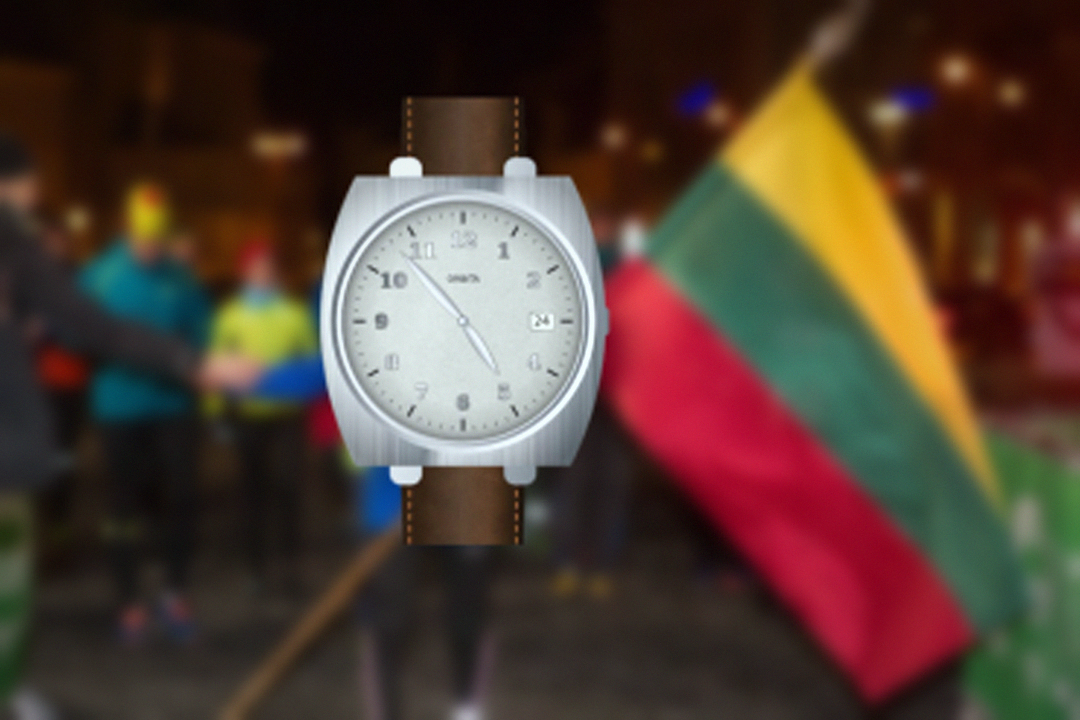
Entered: {"hour": 4, "minute": 53}
